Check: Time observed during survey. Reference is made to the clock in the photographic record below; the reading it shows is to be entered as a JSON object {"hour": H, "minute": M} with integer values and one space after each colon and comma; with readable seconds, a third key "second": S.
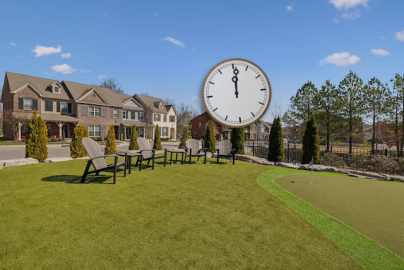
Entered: {"hour": 12, "minute": 1}
